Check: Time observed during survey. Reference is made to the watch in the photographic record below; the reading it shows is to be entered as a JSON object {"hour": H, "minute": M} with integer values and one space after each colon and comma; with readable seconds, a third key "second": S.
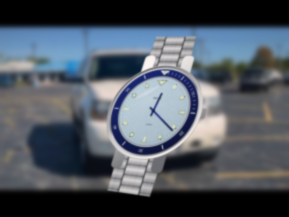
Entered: {"hour": 12, "minute": 21}
